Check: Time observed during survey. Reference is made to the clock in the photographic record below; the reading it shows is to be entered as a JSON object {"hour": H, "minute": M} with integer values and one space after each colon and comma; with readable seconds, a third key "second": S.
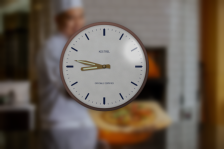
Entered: {"hour": 8, "minute": 47}
